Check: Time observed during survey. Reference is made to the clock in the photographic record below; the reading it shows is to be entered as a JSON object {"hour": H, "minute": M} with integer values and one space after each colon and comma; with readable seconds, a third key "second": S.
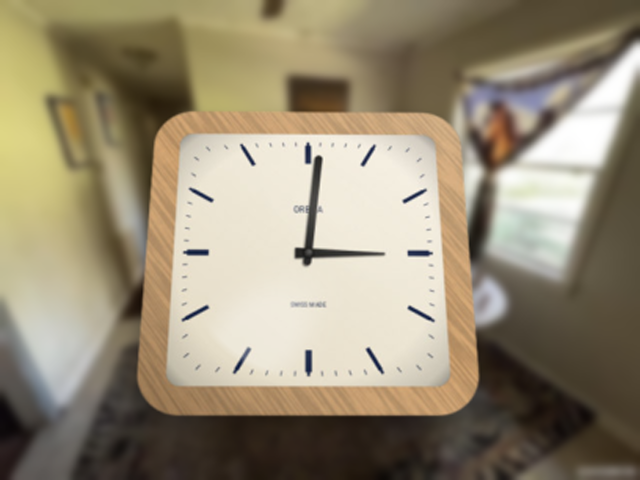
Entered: {"hour": 3, "minute": 1}
